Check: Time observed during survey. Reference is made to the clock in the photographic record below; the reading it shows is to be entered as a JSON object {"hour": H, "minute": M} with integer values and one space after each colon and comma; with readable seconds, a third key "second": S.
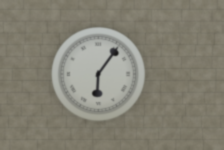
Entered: {"hour": 6, "minute": 6}
